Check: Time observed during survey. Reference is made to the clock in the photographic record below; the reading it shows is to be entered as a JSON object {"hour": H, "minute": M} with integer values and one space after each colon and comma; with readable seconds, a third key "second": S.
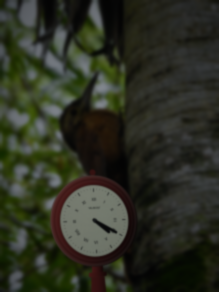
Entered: {"hour": 4, "minute": 20}
